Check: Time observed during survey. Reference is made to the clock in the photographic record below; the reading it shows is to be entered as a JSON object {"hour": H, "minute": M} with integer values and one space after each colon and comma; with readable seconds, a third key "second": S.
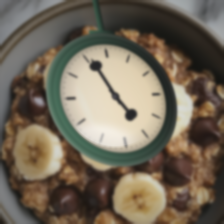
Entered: {"hour": 4, "minute": 56}
